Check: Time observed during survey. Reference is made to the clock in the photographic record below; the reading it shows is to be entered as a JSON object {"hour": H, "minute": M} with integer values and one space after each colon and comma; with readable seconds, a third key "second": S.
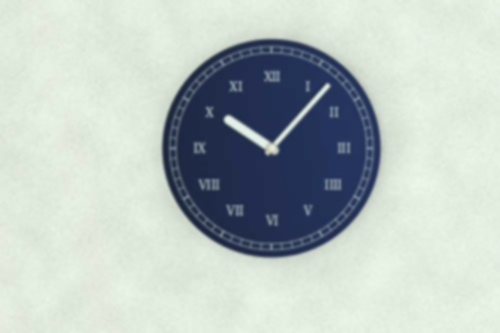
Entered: {"hour": 10, "minute": 7}
